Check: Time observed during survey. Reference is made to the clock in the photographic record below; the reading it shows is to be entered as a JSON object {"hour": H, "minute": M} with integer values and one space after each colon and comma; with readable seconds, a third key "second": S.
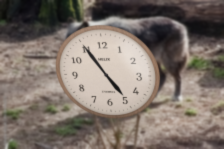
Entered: {"hour": 4, "minute": 55}
